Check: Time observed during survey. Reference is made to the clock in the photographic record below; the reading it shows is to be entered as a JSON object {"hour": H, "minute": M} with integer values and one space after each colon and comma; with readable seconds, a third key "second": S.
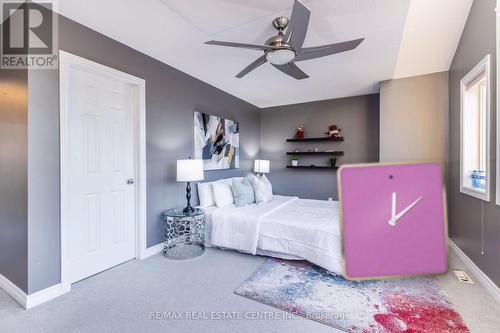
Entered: {"hour": 12, "minute": 9}
